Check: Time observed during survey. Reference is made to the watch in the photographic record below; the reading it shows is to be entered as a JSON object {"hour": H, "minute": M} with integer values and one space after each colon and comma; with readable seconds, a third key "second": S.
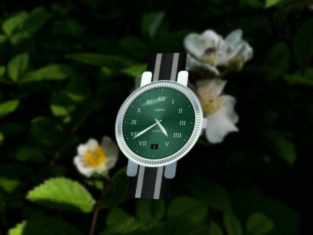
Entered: {"hour": 4, "minute": 39}
